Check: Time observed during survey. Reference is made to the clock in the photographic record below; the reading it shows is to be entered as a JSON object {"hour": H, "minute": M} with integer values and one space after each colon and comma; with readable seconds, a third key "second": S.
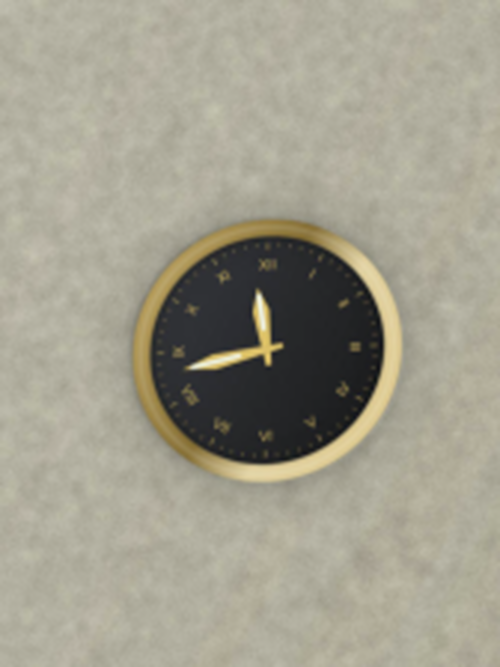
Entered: {"hour": 11, "minute": 43}
